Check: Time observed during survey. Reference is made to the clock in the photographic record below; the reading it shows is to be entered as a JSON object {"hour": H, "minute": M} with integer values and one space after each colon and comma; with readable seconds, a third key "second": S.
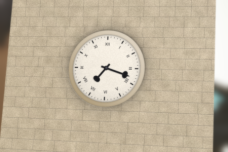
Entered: {"hour": 7, "minute": 18}
